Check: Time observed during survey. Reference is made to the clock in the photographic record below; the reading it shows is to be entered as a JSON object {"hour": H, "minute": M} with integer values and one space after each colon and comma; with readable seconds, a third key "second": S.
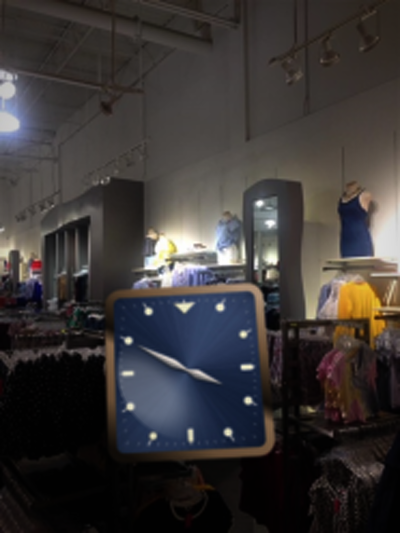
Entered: {"hour": 3, "minute": 50}
